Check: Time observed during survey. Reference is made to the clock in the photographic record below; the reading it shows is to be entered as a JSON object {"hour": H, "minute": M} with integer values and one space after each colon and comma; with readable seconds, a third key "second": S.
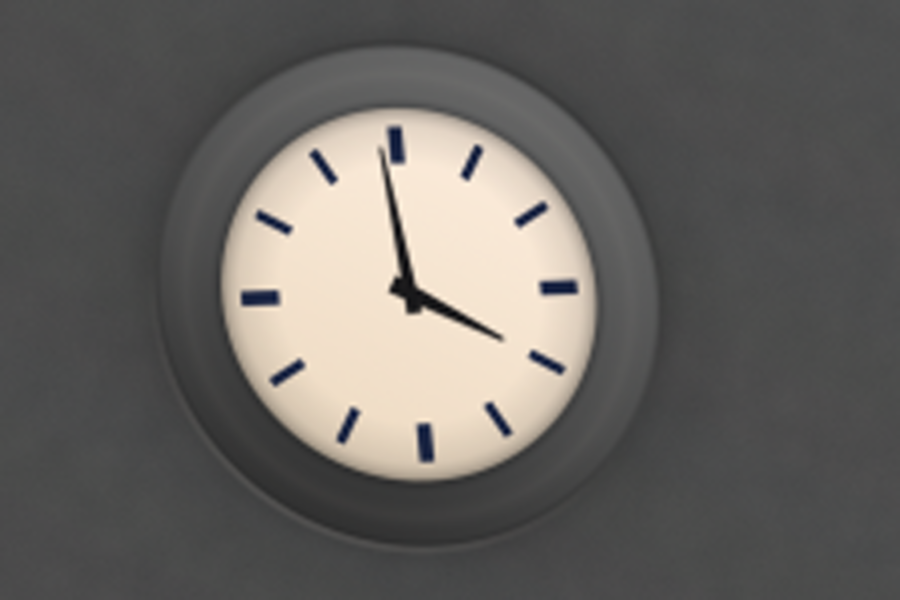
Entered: {"hour": 3, "minute": 59}
